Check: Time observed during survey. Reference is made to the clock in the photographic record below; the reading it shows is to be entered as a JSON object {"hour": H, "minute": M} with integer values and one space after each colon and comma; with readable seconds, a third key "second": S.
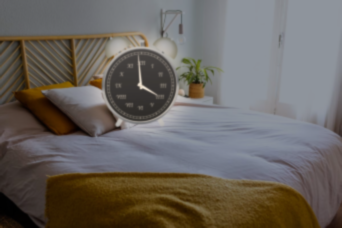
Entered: {"hour": 3, "minute": 59}
